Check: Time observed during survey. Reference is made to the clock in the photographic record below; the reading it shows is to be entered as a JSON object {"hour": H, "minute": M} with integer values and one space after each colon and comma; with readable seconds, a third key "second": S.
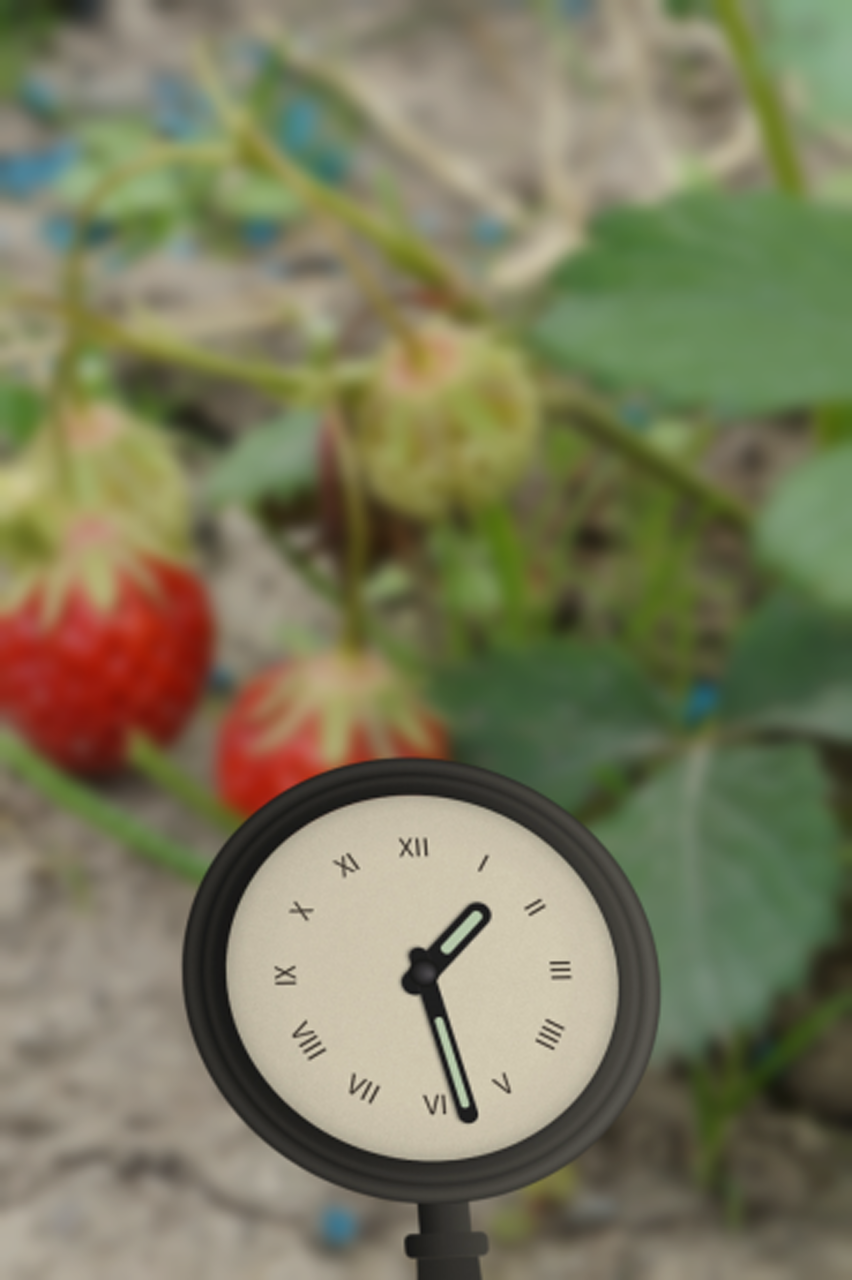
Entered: {"hour": 1, "minute": 28}
